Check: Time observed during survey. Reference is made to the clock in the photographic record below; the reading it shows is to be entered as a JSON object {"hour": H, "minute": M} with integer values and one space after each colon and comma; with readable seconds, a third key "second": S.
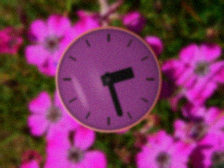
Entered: {"hour": 2, "minute": 27}
